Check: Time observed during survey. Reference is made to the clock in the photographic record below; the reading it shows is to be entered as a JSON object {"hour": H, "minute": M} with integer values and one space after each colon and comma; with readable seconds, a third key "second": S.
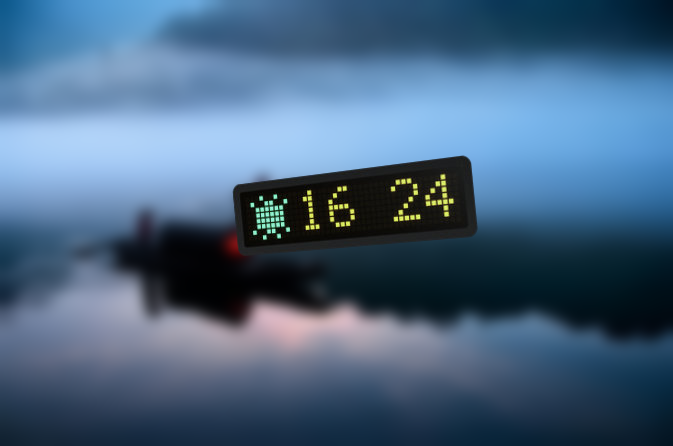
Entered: {"hour": 16, "minute": 24}
